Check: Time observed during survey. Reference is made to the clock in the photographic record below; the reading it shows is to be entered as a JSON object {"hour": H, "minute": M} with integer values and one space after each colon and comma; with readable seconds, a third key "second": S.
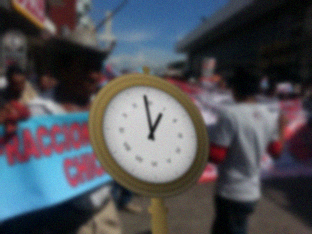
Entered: {"hour": 12, "minute": 59}
